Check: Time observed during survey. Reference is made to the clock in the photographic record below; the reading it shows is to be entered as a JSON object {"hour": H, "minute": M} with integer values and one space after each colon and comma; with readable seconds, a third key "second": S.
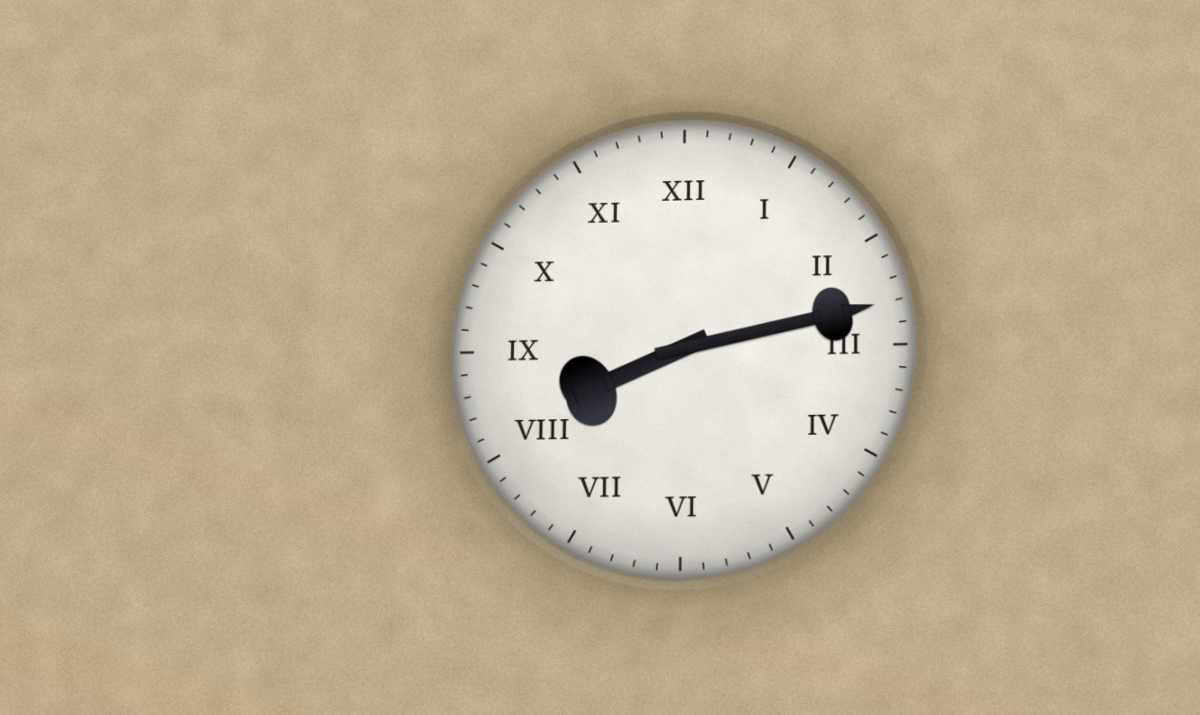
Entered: {"hour": 8, "minute": 13}
